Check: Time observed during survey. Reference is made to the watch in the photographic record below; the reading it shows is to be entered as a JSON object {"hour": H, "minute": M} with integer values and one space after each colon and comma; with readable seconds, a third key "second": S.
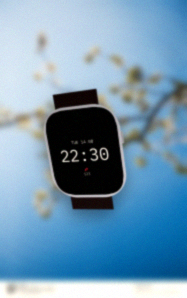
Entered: {"hour": 22, "minute": 30}
